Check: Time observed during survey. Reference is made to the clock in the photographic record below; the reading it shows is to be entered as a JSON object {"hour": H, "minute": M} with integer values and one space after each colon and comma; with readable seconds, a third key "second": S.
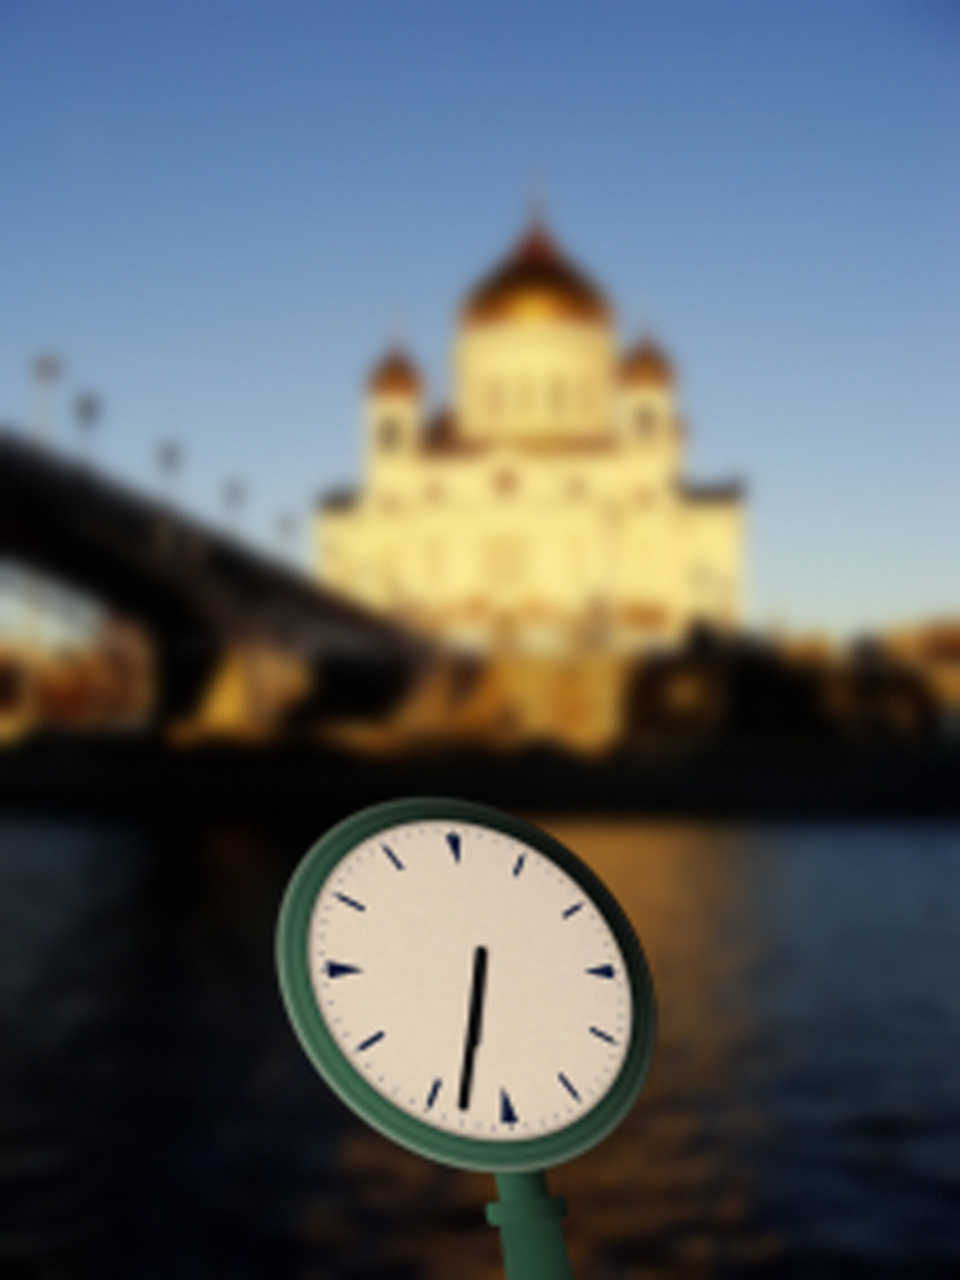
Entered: {"hour": 6, "minute": 33}
